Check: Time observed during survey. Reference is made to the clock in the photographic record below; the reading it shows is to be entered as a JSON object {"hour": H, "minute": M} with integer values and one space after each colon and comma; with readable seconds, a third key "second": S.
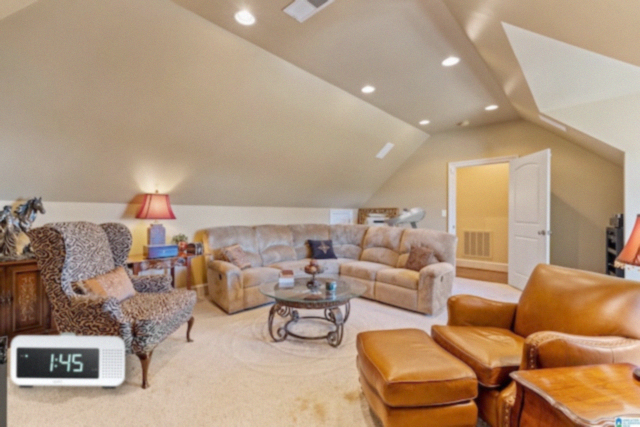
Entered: {"hour": 1, "minute": 45}
